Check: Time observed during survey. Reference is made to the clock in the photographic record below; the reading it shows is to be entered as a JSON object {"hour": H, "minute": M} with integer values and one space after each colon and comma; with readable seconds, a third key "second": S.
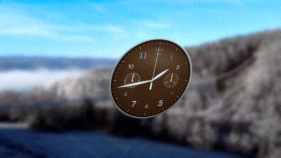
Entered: {"hour": 1, "minute": 43}
